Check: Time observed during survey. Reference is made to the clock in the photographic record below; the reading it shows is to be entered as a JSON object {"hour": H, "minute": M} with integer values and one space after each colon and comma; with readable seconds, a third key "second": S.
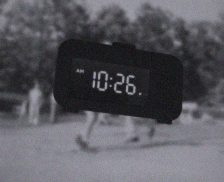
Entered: {"hour": 10, "minute": 26}
